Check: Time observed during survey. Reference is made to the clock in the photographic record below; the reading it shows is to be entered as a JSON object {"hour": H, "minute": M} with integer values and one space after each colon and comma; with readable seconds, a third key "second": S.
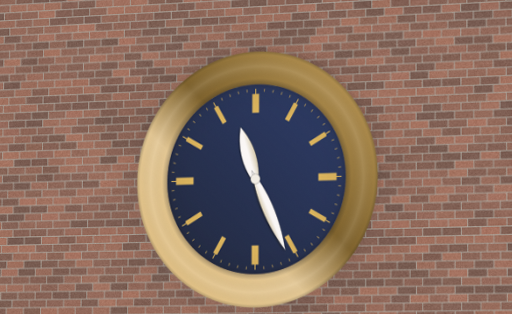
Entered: {"hour": 11, "minute": 26}
